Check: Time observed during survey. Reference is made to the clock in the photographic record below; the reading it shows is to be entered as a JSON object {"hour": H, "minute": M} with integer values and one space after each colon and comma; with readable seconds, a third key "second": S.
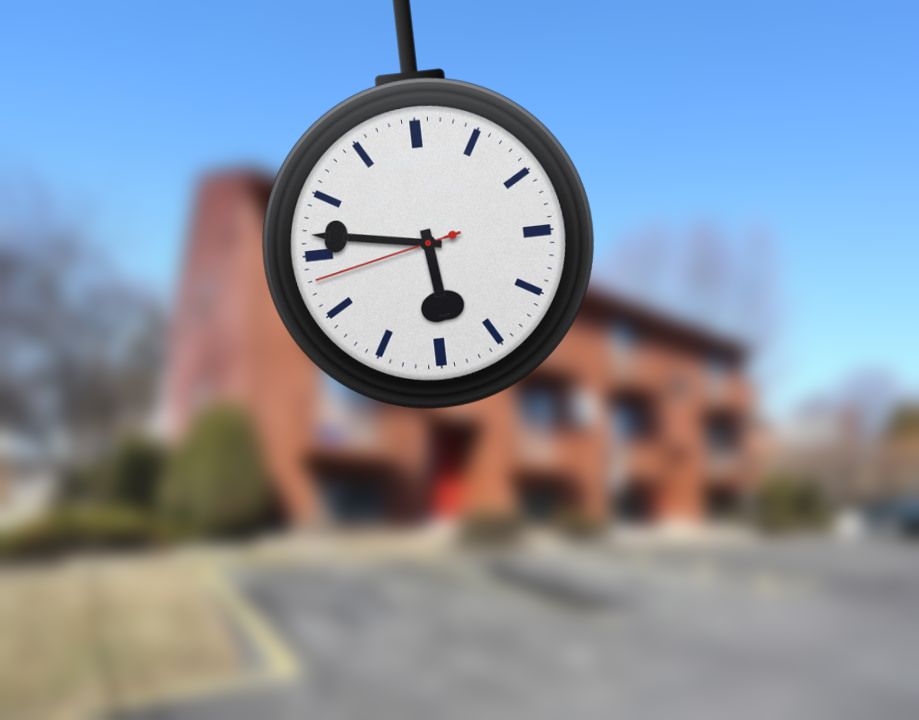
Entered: {"hour": 5, "minute": 46, "second": 43}
